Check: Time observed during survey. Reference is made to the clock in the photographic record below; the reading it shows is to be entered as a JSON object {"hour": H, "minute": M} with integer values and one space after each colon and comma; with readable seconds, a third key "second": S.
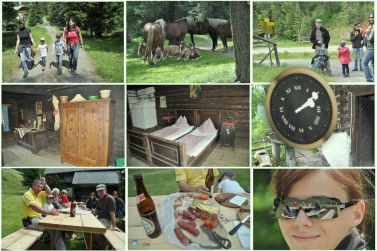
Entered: {"hour": 2, "minute": 9}
